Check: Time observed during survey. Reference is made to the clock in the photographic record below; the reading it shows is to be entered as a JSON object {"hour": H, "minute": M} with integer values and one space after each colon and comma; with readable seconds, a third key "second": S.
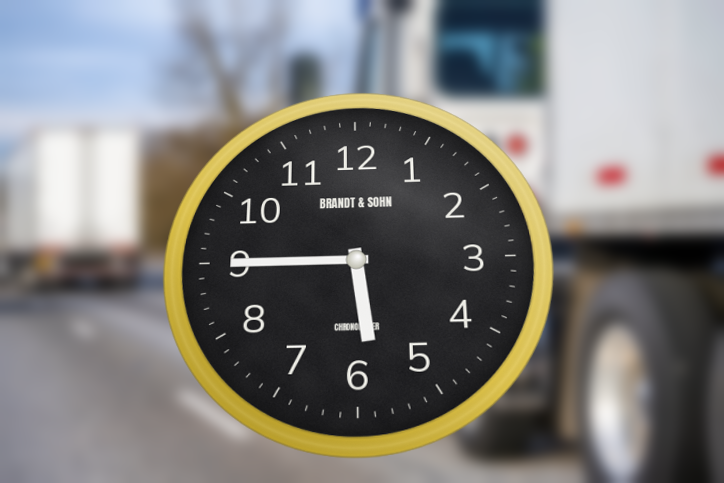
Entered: {"hour": 5, "minute": 45}
